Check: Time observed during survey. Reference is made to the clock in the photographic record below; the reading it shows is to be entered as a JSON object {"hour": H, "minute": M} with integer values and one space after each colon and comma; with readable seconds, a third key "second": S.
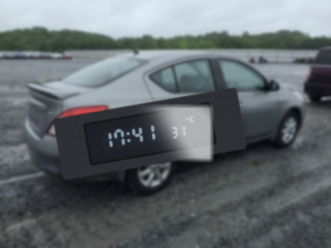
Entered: {"hour": 17, "minute": 41}
